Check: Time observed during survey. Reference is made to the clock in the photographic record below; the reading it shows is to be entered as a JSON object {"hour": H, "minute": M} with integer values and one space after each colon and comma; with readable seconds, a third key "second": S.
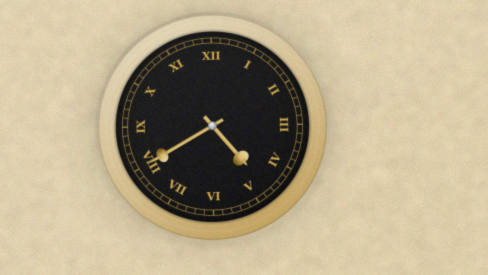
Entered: {"hour": 4, "minute": 40}
